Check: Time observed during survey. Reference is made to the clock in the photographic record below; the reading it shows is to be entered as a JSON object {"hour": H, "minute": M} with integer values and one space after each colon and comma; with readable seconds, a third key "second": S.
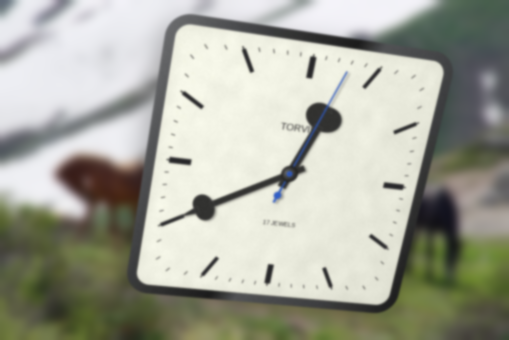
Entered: {"hour": 12, "minute": 40, "second": 3}
